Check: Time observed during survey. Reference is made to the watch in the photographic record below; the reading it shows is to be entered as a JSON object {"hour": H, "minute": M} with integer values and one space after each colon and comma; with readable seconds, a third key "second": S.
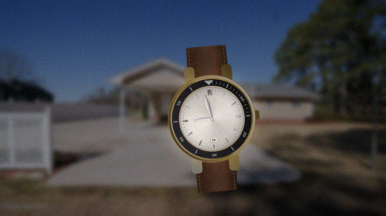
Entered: {"hour": 8, "minute": 58}
